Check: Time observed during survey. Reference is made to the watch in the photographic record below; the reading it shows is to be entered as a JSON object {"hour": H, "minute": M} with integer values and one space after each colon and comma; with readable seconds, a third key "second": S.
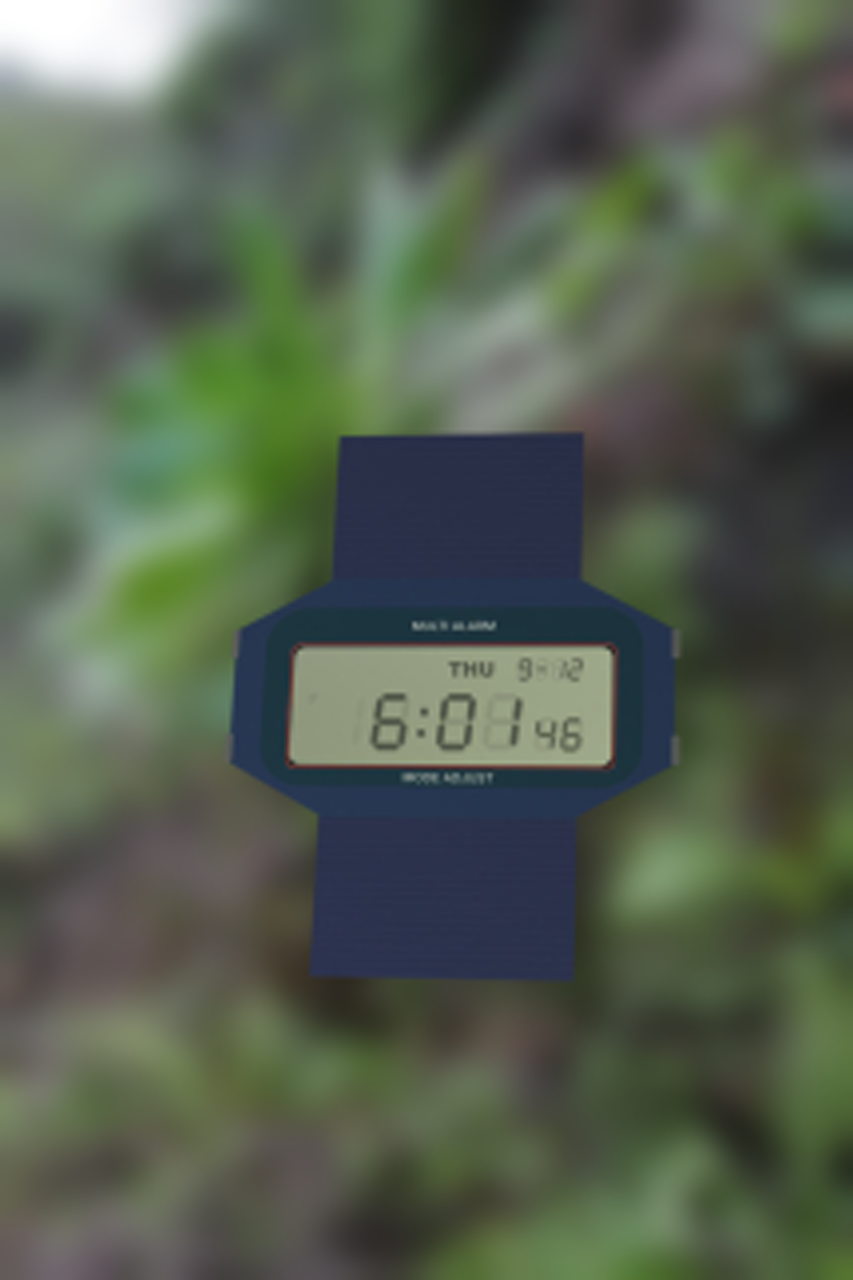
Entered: {"hour": 6, "minute": 1, "second": 46}
